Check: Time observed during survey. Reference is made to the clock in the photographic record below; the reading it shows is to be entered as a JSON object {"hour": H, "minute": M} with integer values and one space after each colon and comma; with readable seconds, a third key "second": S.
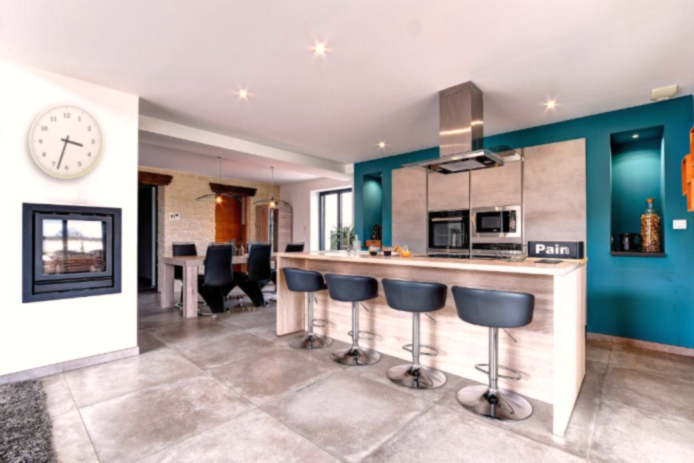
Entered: {"hour": 3, "minute": 33}
